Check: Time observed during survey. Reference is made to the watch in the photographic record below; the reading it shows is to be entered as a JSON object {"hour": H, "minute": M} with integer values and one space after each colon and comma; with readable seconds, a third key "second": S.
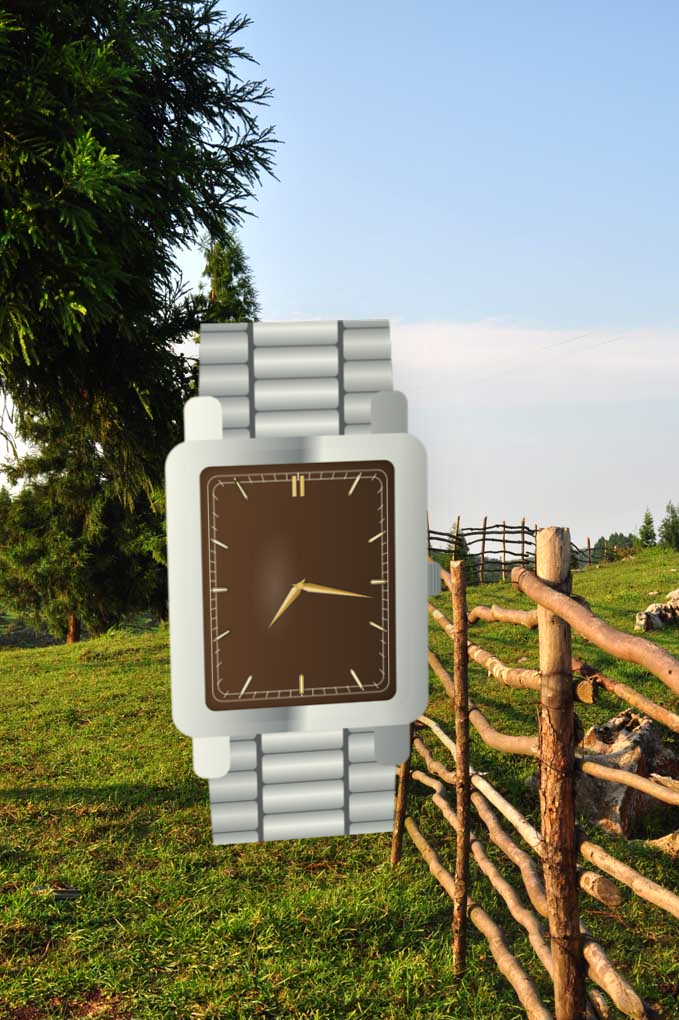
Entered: {"hour": 7, "minute": 17}
